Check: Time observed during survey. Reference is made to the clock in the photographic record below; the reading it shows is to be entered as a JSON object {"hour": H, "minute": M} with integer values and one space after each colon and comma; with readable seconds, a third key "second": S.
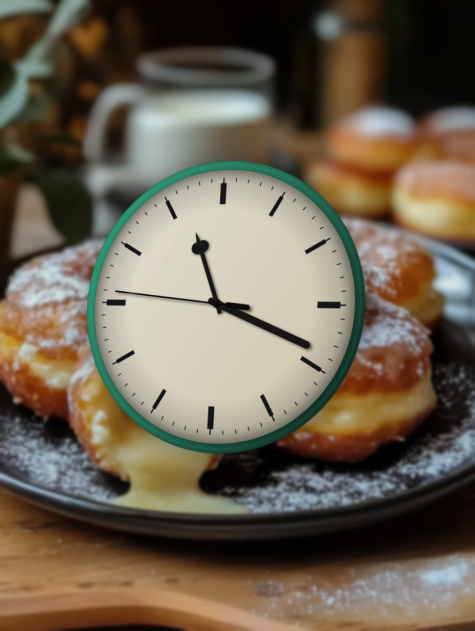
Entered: {"hour": 11, "minute": 18, "second": 46}
